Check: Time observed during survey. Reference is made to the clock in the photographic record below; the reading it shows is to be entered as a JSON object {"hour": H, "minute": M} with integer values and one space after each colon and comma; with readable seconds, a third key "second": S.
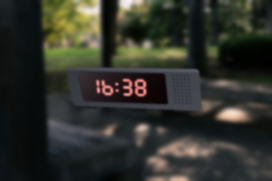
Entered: {"hour": 16, "minute": 38}
